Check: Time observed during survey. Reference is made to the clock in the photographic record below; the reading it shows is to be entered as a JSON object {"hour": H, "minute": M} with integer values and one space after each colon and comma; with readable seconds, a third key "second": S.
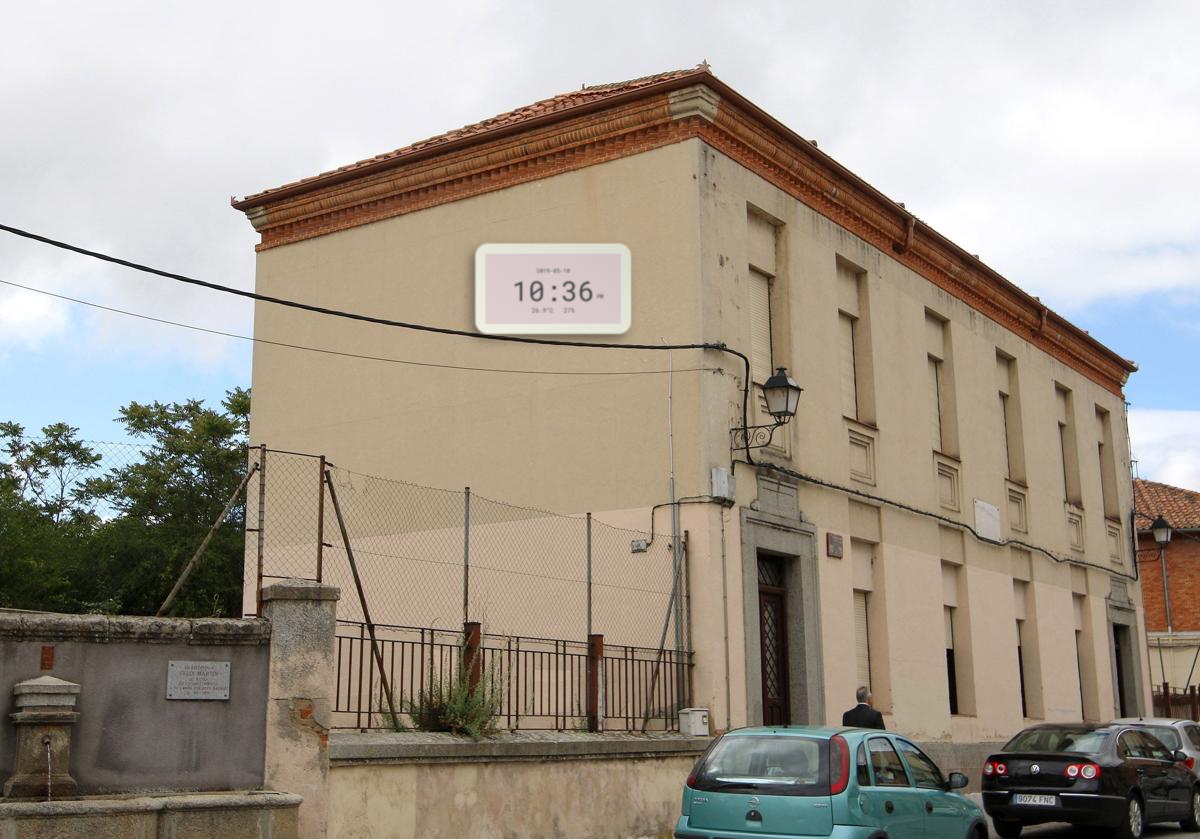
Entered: {"hour": 10, "minute": 36}
